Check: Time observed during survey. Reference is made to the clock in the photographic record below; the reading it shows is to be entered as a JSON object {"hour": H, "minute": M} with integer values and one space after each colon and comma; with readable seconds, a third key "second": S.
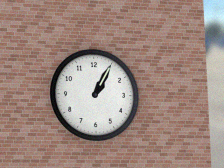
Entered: {"hour": 1, "minute": 5}
